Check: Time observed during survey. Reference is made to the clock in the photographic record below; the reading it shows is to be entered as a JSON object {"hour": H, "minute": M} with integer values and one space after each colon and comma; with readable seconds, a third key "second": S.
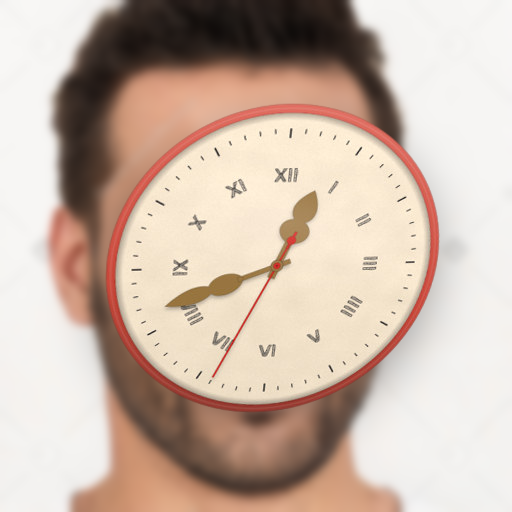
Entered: {"hour": 12, "minute": 41, "second": 34}
